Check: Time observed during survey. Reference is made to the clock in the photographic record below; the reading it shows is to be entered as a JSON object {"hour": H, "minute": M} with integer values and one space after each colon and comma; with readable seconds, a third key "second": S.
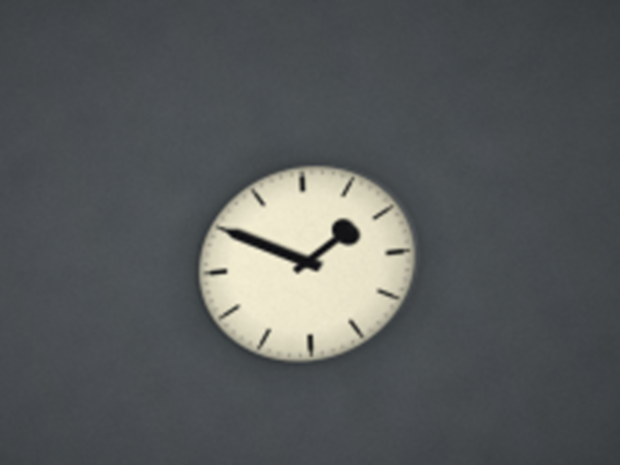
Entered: {"hour": 1, "minute": 50}
